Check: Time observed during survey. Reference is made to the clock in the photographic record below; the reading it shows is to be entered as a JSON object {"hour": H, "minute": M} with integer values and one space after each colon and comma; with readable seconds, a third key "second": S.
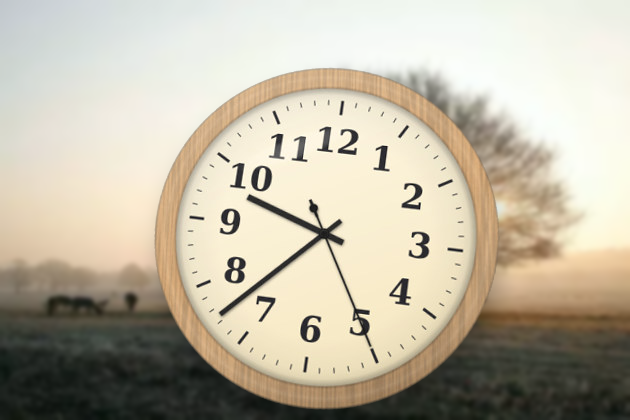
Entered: {"hour": 9, "minute": 37, "second": 25}
